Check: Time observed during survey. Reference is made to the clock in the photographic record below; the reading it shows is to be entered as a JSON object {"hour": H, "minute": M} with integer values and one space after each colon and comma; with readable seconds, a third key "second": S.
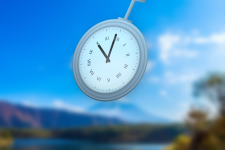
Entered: {"hour": 9, "minute": 59}
